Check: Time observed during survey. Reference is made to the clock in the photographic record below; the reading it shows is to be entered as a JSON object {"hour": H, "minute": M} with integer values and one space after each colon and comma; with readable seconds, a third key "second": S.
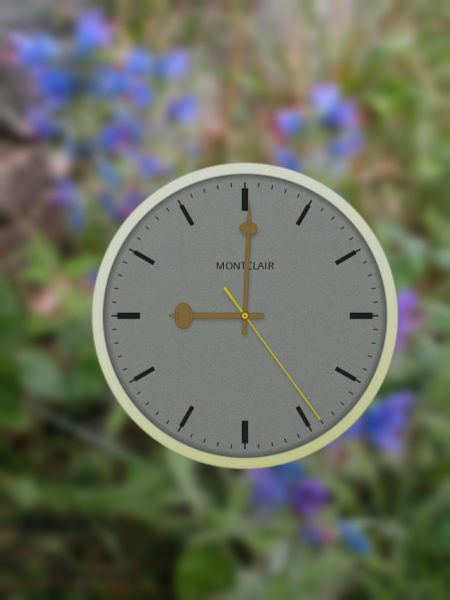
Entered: {"hour": 9, "minute": 0, "second": 24}
